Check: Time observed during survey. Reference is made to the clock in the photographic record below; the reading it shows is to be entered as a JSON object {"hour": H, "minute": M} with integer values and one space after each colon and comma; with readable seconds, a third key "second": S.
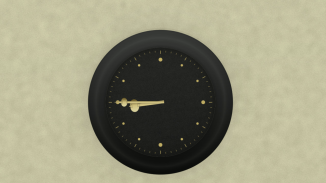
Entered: {"hour": 8, "minute": 45}
